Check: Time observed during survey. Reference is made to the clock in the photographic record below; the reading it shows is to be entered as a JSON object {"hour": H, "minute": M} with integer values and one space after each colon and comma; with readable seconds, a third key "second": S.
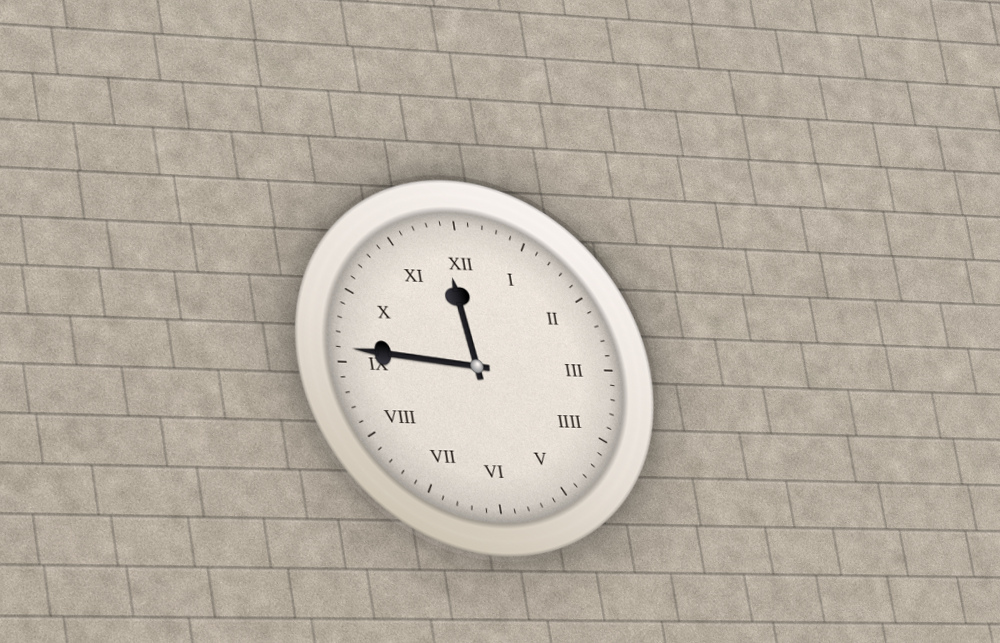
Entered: {"hour": 11, "minute": 46}
